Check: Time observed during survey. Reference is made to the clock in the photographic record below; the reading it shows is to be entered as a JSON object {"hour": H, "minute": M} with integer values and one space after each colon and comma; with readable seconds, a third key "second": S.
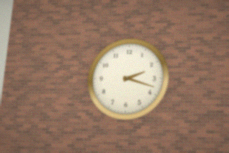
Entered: {"hour": 2, "minute": 18}
